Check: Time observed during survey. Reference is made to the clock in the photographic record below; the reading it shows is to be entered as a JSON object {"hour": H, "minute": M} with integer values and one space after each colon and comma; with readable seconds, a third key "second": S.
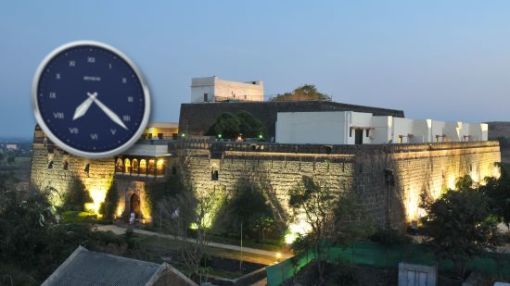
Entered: {"hour": 7, "minute": 22}
